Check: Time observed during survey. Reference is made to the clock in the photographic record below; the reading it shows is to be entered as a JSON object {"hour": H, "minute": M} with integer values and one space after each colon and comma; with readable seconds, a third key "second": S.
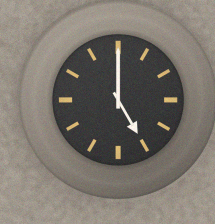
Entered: {"hour": 5, "minute": 0}
